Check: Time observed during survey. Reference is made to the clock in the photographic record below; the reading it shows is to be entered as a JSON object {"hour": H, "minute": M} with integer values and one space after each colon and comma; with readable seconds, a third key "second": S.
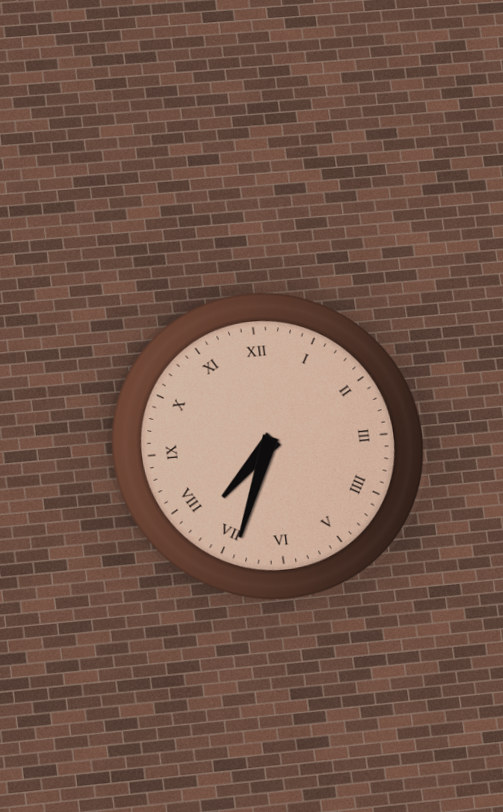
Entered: {"hour": 7, "minute": 34}
